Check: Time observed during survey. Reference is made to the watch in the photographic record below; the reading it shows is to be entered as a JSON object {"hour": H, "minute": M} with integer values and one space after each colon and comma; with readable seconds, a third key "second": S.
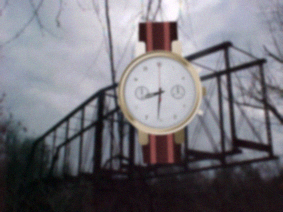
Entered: {"hour": 8, "minute": 31}
